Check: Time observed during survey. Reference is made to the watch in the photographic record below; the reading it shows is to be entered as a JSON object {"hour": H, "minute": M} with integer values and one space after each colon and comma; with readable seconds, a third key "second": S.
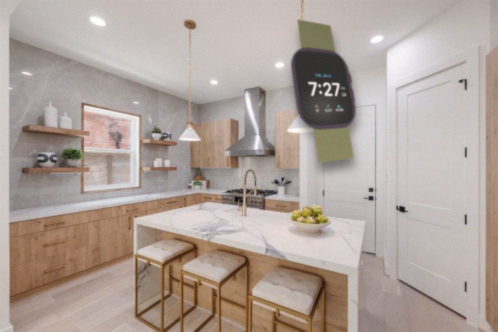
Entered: {"hour": 7, "minute": 27}
